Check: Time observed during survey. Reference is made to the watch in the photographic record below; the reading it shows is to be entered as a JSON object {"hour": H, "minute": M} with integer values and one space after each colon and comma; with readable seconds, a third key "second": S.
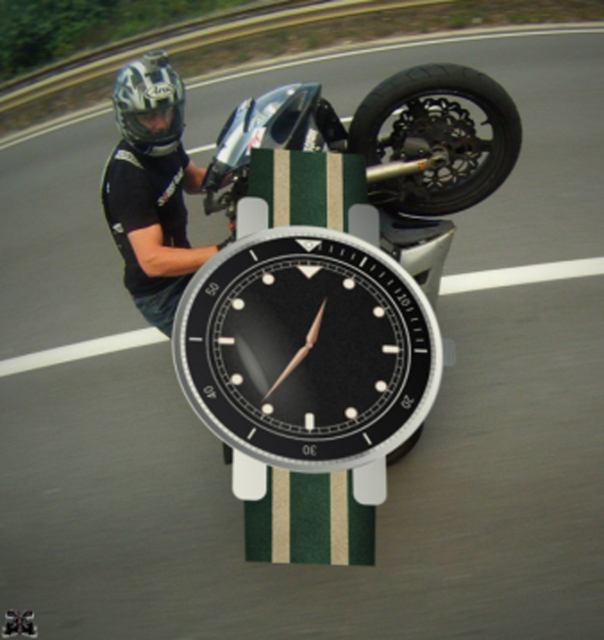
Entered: {"hour": 12, "minute": 36}
